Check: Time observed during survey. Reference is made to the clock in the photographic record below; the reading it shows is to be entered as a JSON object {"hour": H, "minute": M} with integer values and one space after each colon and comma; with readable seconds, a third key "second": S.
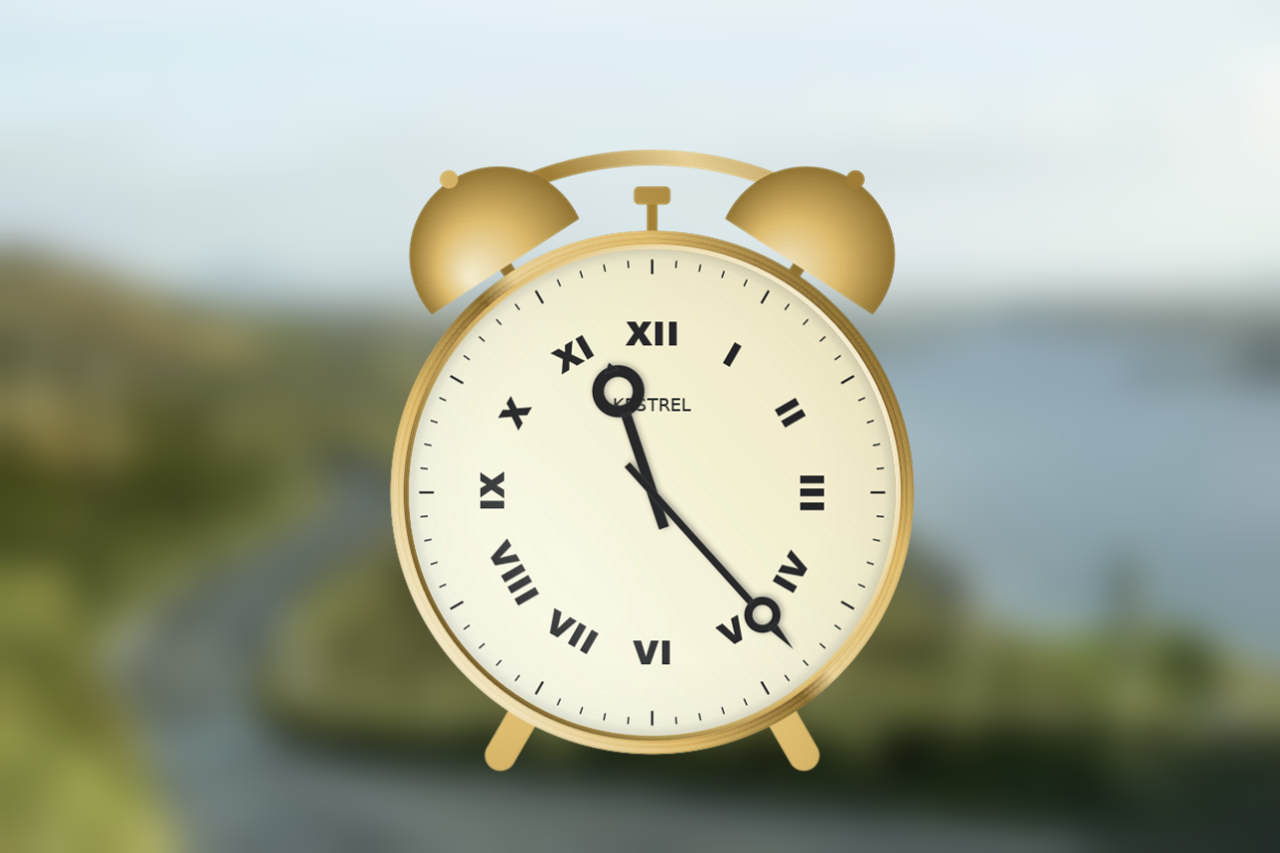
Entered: {"hour": 11, "minute": 23}
